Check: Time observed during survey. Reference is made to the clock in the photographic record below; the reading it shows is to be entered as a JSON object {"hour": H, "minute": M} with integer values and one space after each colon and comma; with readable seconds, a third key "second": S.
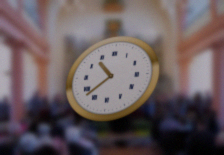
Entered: {"hour": 10, "minute": 38}
